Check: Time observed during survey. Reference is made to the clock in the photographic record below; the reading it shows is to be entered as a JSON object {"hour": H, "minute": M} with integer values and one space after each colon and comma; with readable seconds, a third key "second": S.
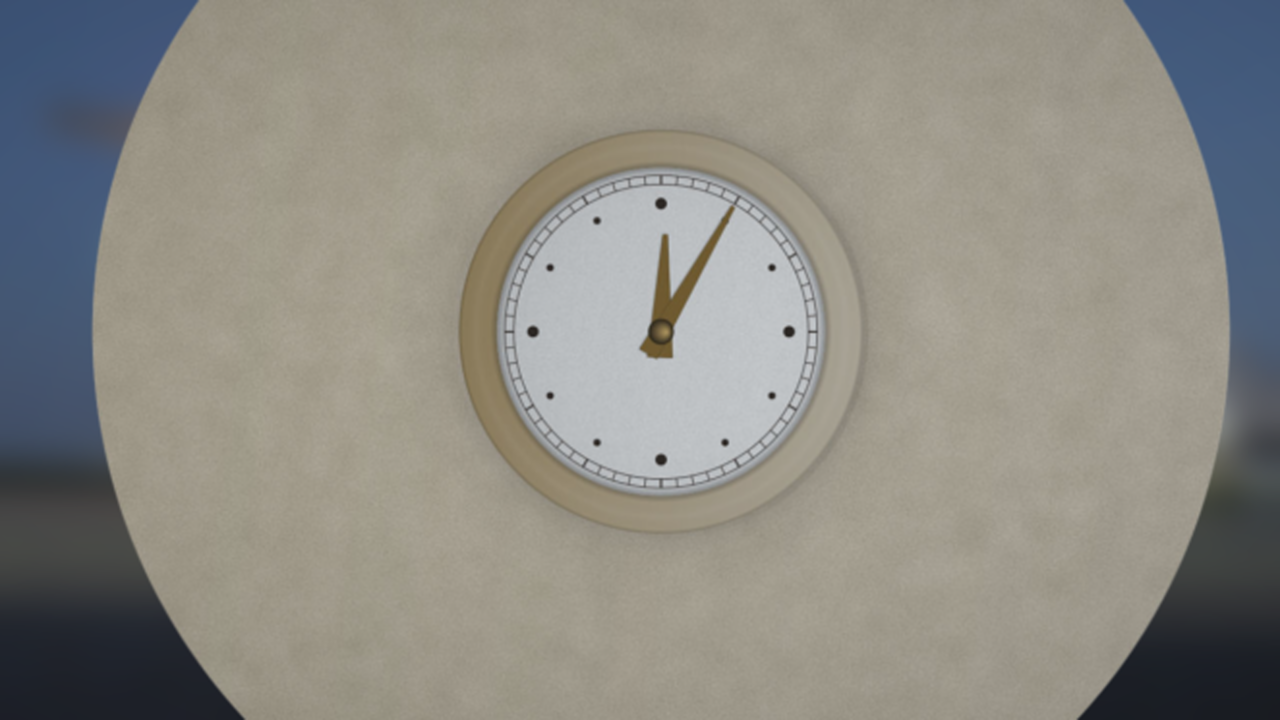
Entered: {"hour": 12, "minute": 5}
